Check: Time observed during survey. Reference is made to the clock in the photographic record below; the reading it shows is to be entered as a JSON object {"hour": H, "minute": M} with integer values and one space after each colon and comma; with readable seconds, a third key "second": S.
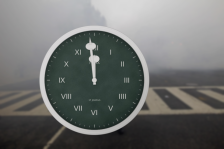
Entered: {"hour": 11, "minute": 59}
